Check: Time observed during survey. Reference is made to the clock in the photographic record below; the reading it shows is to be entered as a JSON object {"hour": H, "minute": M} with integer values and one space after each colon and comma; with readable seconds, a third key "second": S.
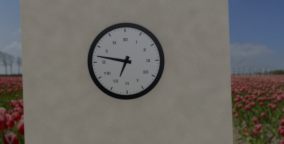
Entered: {"hour": 6, "minute": 47}
